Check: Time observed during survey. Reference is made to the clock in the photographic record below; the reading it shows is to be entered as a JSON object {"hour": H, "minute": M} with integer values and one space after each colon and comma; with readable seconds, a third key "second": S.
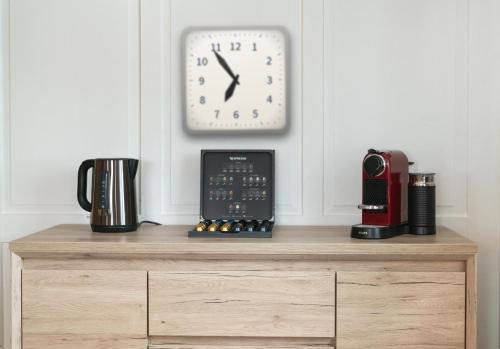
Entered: {"hour": 6, "minute": 54}
